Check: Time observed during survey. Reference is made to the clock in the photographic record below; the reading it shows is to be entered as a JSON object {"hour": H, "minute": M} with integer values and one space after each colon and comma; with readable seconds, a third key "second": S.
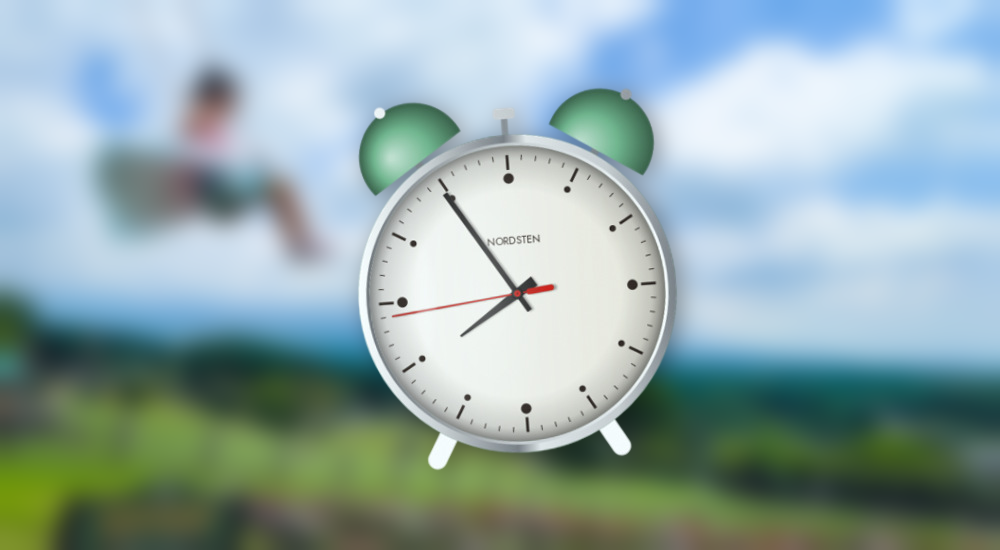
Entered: {"hour": 7, "minute": 54, "second": 44}
